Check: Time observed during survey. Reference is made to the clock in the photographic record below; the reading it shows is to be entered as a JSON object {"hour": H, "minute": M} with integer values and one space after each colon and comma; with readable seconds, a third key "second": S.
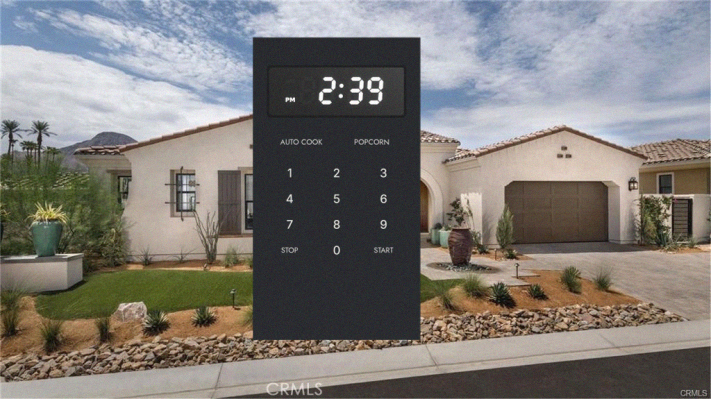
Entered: {"hour": 2, "minute": 39}
